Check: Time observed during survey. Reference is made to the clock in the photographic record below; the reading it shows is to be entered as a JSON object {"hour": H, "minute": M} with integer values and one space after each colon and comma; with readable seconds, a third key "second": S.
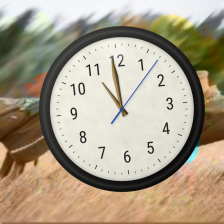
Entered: {"hour": 10, "minute": 59, "second": 7}
